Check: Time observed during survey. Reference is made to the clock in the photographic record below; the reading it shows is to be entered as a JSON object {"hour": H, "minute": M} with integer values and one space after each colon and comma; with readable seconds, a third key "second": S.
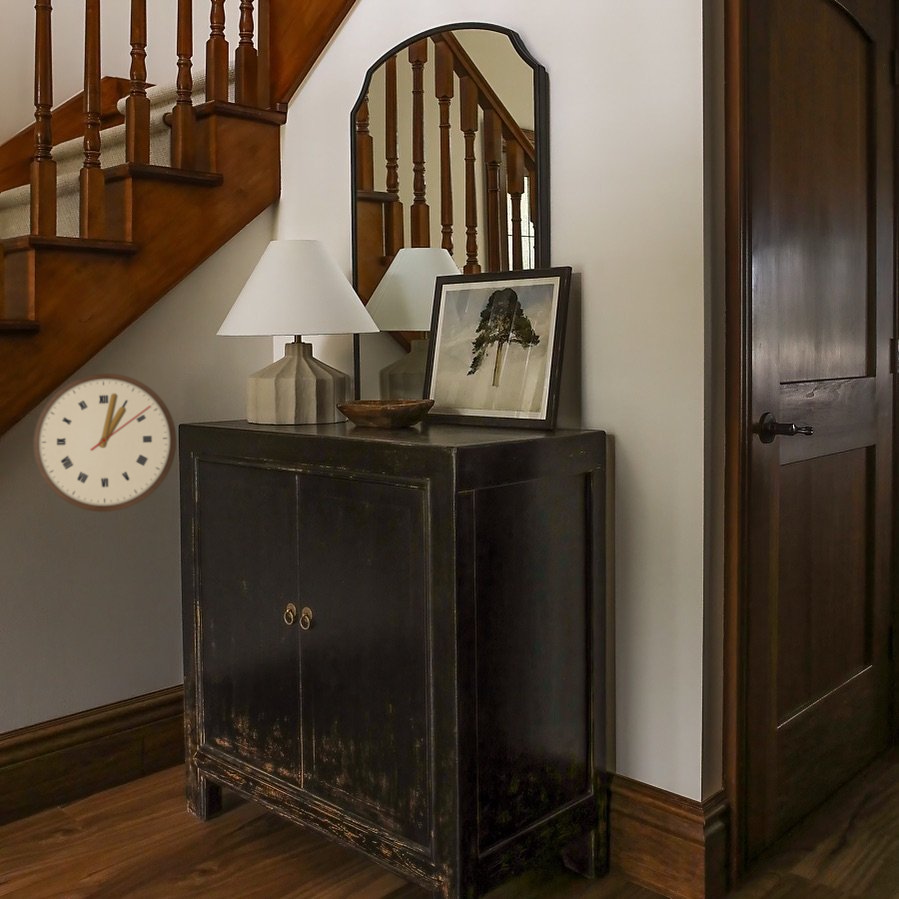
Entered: {"hour": 1, "minute": 2, "second": 9}
